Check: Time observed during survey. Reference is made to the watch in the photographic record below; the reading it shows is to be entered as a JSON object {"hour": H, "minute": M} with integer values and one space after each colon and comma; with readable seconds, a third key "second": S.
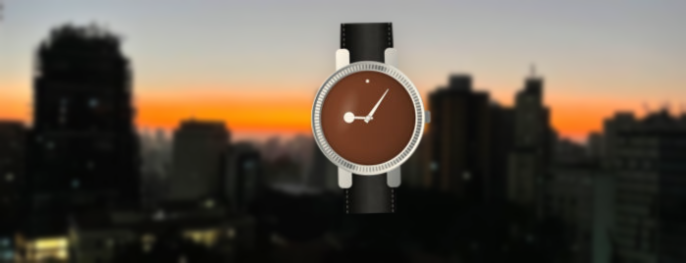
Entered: {"hour": 9, "minute": 6}
